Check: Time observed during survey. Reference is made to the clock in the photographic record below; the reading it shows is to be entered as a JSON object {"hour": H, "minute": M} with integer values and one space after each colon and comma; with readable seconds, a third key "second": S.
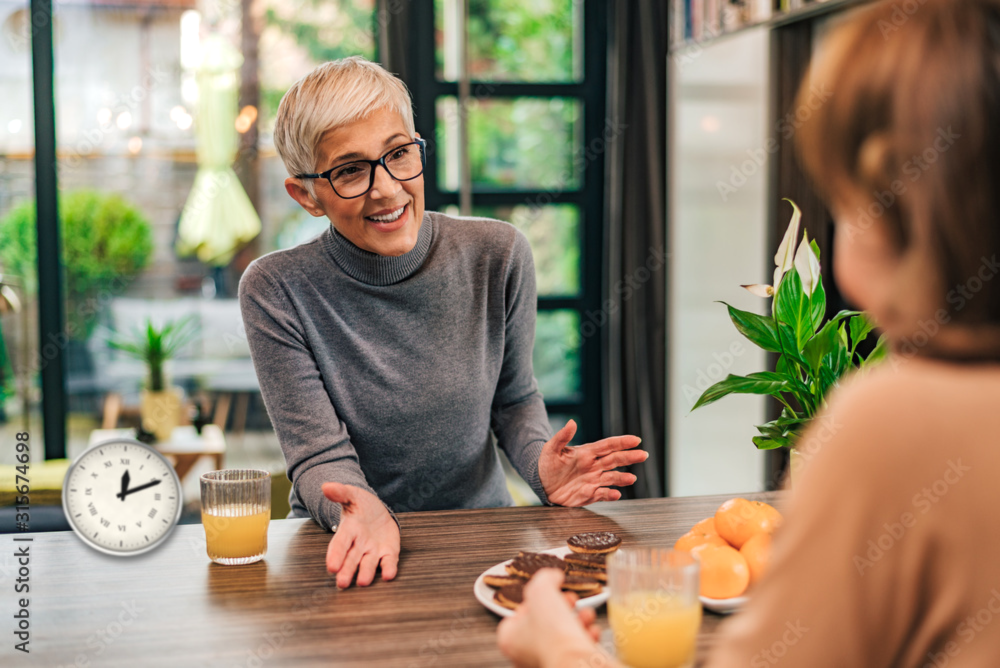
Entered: {"hour": 12, "minute": 11}
